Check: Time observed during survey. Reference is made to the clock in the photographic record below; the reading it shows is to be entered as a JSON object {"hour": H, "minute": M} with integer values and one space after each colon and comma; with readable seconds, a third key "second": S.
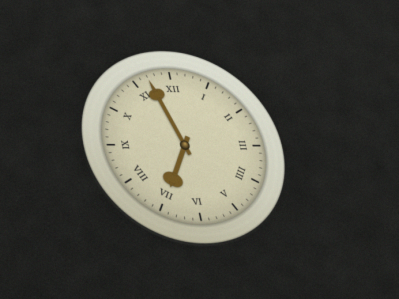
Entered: {"hour": 6, "minute": 57}
